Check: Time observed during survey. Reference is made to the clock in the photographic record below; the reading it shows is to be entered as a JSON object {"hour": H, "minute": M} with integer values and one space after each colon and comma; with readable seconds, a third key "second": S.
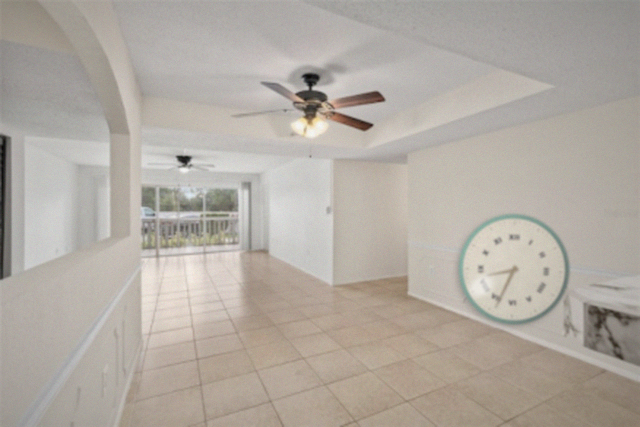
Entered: {"hour": 8, "minute": 34}
